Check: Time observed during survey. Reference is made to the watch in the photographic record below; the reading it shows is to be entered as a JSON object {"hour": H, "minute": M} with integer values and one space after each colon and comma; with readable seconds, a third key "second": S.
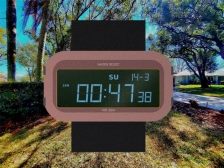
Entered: {"hour": 0, "minute": 47, "second": 38}
